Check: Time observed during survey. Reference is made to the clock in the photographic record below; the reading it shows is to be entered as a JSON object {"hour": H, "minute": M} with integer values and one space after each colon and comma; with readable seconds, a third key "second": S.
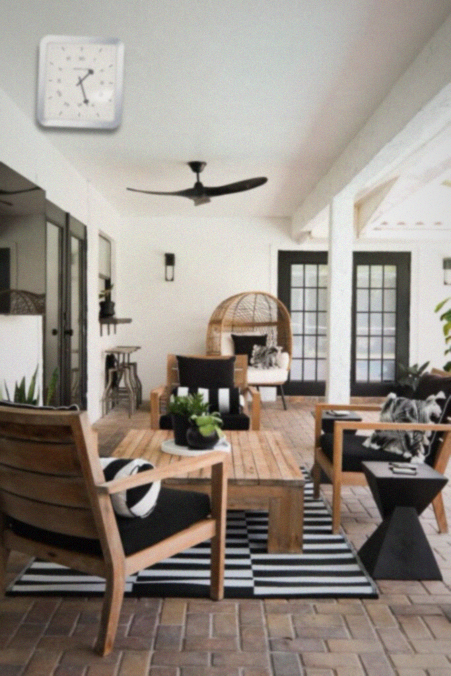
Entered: {"hour": 1, "minute": 27}
